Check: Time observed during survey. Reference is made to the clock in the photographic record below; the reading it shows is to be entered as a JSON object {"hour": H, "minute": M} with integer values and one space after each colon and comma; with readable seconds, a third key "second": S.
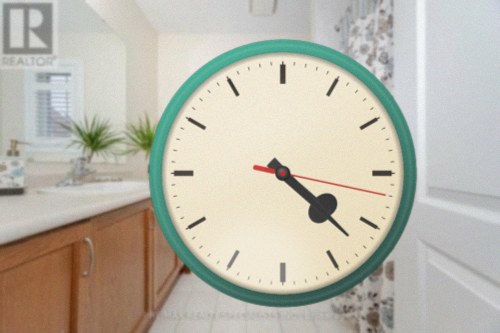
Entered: {"hour": 4, "minute": 22, "second": 17}
